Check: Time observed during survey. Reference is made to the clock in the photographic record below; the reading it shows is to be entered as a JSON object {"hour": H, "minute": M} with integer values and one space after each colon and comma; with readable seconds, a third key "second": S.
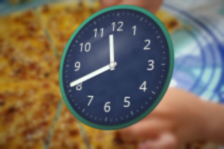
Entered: {"hour": 11, "minute": 41}
